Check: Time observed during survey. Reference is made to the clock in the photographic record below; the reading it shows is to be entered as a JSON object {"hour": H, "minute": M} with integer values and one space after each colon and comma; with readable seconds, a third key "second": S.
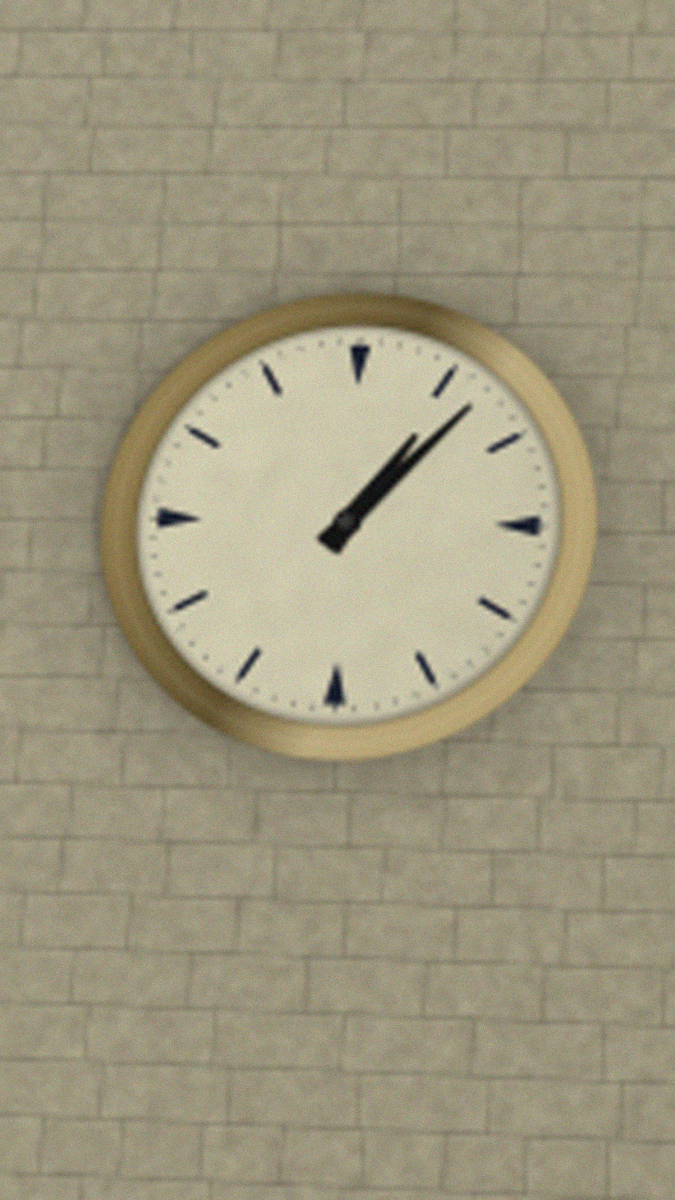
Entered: {"hour": 1, "minute": 7}
